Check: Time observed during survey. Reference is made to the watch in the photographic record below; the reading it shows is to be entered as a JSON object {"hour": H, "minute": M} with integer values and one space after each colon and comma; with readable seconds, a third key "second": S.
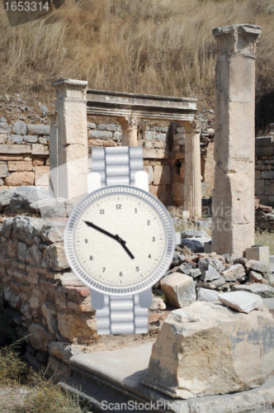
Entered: {"hour": 4, "minute": 50}
